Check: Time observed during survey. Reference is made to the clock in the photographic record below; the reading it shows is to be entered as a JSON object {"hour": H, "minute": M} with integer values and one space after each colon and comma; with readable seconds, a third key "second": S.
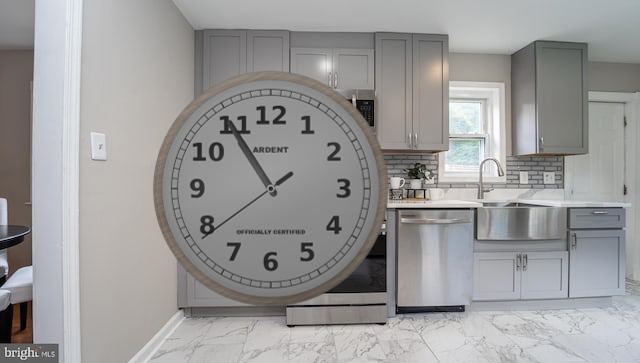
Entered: {"hour": 10, "minute": 54, "second": 39}
